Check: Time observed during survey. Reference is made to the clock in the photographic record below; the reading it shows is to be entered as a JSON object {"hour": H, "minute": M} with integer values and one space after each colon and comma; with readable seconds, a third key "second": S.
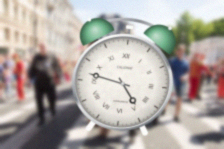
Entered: {"hour": 4, "minute": 47}
